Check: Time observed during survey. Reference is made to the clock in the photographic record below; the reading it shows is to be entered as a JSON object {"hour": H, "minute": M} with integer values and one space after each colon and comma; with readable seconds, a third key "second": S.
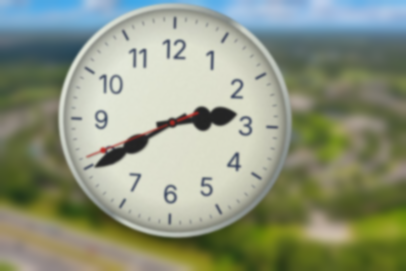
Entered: {"hour": 2, "minute": 39, "second": 41}
